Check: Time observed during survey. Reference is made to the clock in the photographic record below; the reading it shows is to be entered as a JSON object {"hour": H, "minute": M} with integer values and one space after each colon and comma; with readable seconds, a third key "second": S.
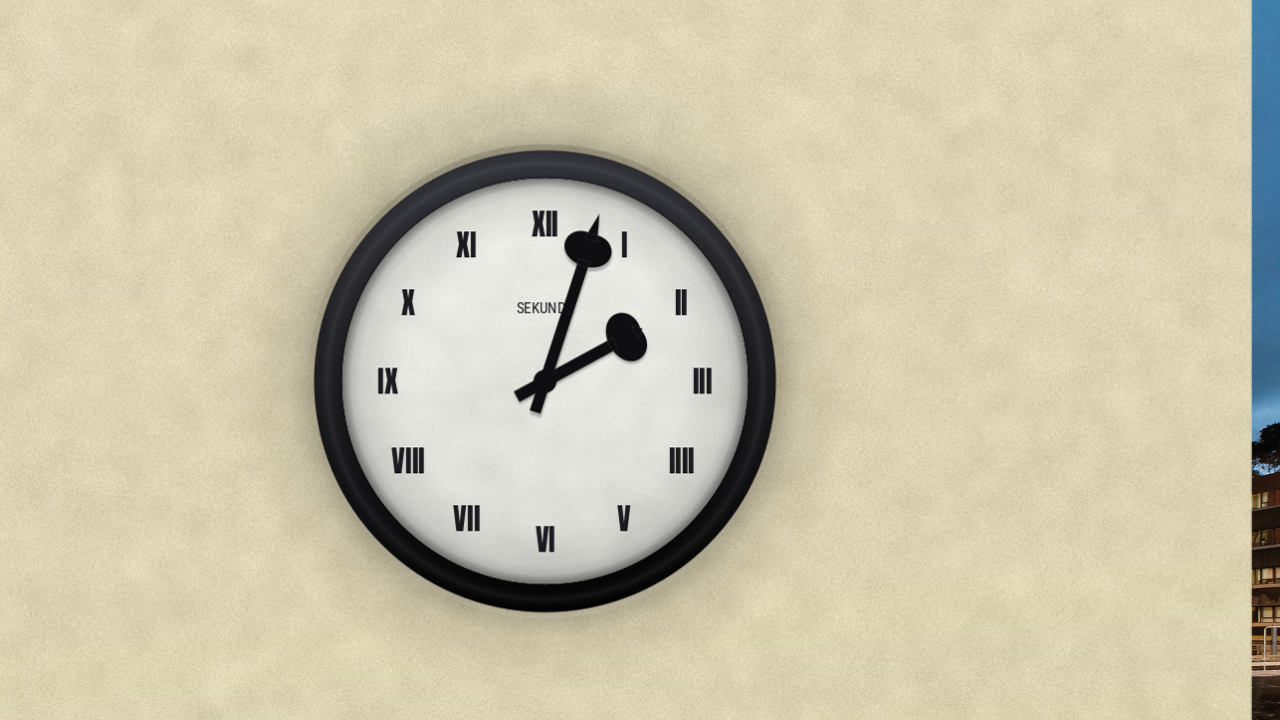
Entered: {"hour": 2, "minute": 3}
